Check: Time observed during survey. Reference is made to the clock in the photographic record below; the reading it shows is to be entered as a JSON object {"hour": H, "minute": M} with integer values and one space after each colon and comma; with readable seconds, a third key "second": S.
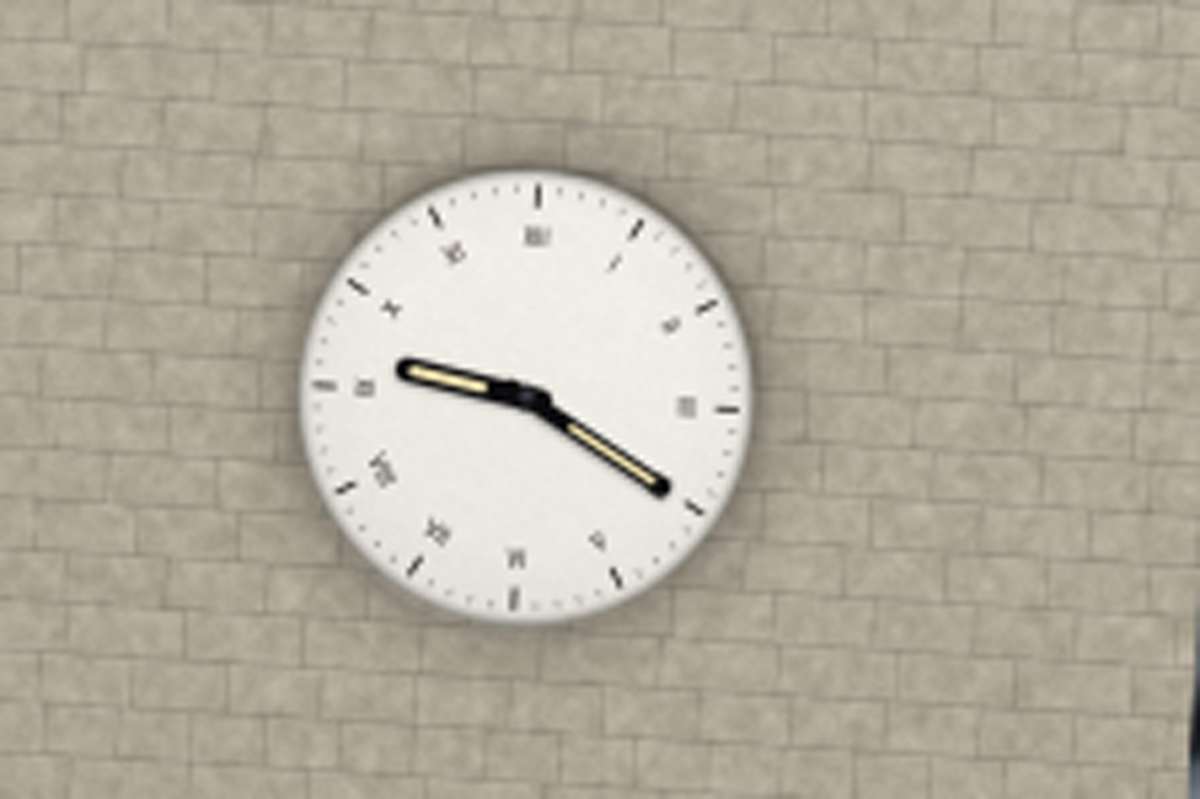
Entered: {"hour": 9, "minute": 20}
